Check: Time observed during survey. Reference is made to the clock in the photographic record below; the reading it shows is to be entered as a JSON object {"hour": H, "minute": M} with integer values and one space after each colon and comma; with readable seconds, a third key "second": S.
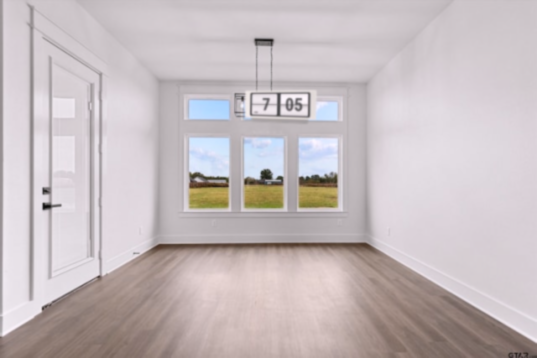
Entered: {"hour": 7, "minute": 5}
